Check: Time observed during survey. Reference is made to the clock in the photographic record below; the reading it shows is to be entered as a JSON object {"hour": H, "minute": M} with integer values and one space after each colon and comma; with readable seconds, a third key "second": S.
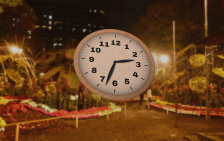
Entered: {"hour": 2, "minute": 33}
